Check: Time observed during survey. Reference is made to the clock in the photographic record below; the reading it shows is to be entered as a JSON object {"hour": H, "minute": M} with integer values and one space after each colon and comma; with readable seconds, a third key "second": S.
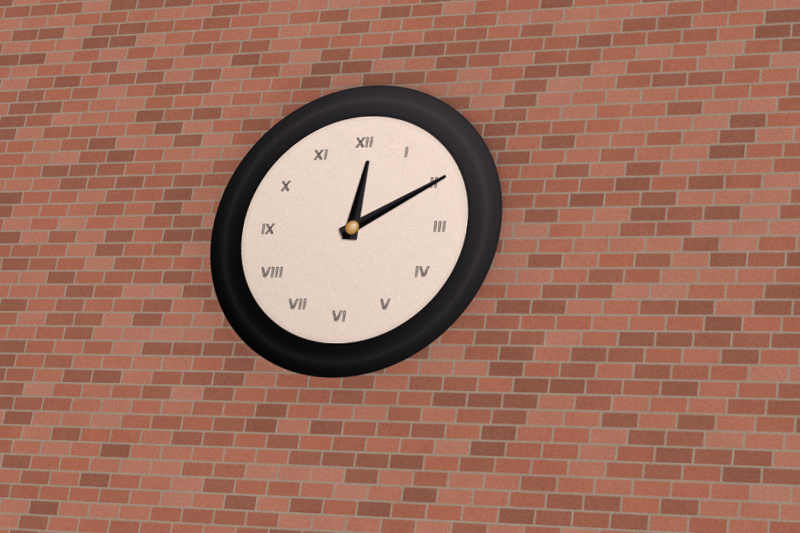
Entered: {"hour": 12, "minute": 10}
